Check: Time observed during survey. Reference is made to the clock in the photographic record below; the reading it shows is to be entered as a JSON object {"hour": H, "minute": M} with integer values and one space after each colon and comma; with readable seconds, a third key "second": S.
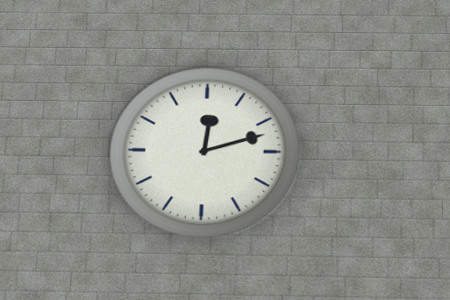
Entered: {"hour": 12, "minute": 12}
